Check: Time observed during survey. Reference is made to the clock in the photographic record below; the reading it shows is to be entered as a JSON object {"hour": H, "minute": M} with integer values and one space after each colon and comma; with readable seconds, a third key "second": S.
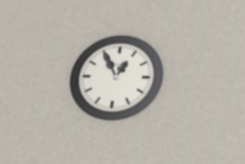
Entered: {"hour": 12, "minute": 55}
